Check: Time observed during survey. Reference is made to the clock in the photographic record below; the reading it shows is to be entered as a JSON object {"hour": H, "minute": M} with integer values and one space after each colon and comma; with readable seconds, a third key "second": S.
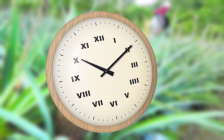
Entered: {"hour": 10, "minute": 10}
